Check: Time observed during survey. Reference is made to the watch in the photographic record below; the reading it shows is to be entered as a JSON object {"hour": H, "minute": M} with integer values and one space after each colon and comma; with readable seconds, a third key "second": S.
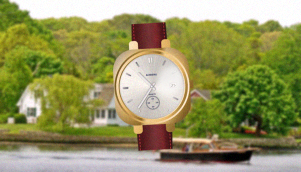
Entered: {"hour": 10, "minute": 36}
